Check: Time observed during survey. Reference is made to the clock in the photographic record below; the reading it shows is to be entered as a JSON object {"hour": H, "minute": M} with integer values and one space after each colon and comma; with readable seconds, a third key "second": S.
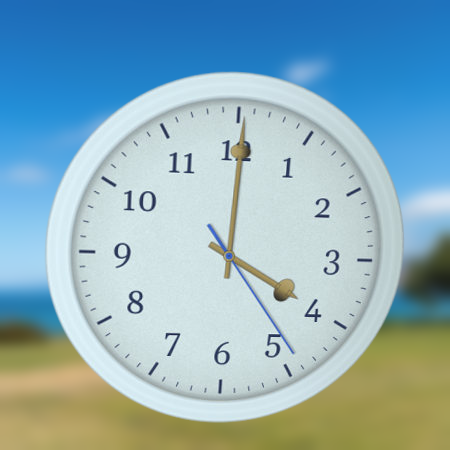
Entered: {"hour": 4, "minute": 0, "second": 24}
